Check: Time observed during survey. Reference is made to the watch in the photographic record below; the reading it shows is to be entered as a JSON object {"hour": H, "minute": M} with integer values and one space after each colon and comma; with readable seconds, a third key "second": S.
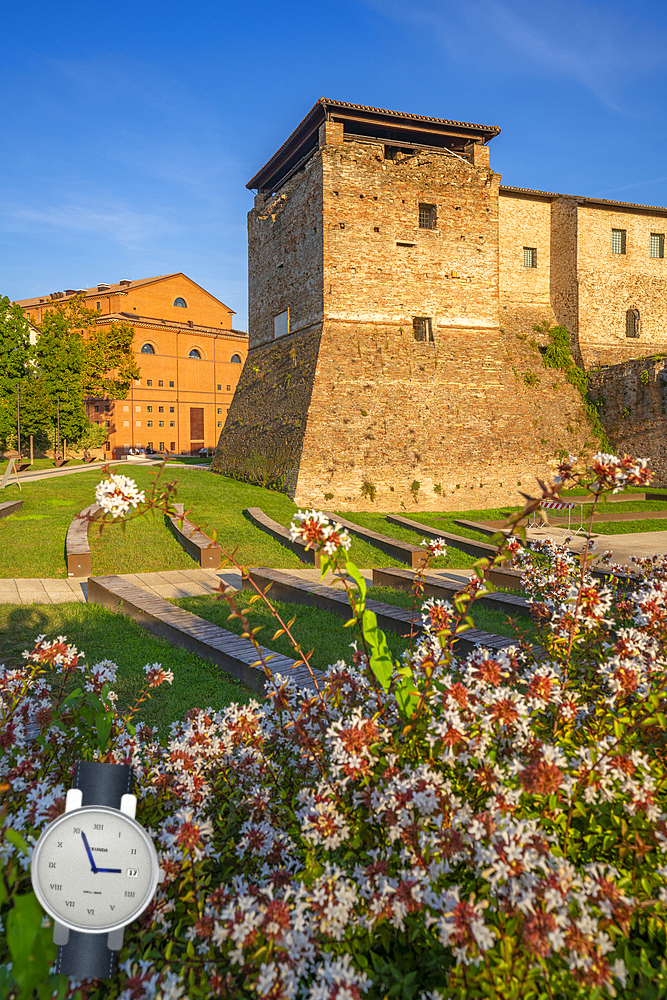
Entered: {"hour": 2, "minute": 56}
